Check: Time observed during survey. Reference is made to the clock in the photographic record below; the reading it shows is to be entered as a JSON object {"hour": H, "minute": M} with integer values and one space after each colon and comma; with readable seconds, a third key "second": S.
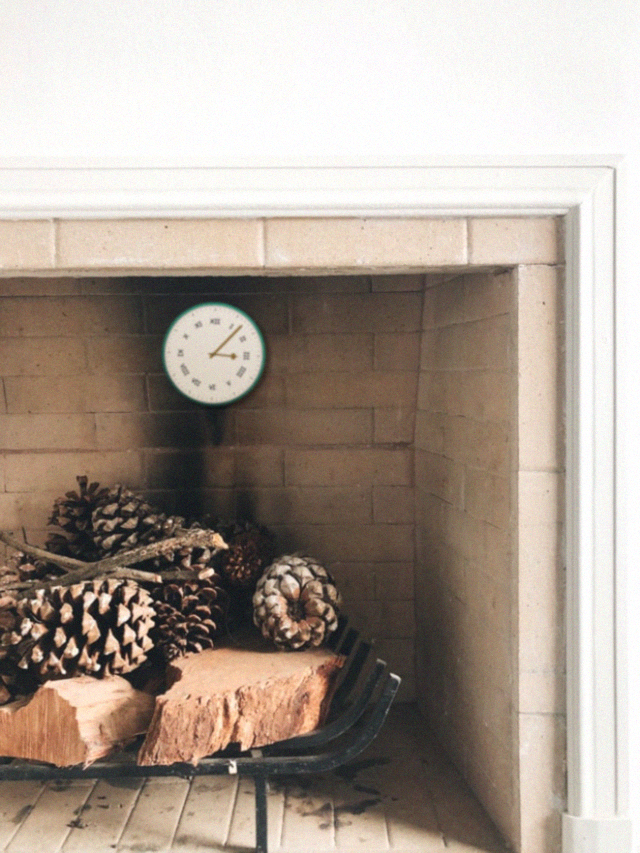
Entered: {"hour": 3, "minute": 7}
